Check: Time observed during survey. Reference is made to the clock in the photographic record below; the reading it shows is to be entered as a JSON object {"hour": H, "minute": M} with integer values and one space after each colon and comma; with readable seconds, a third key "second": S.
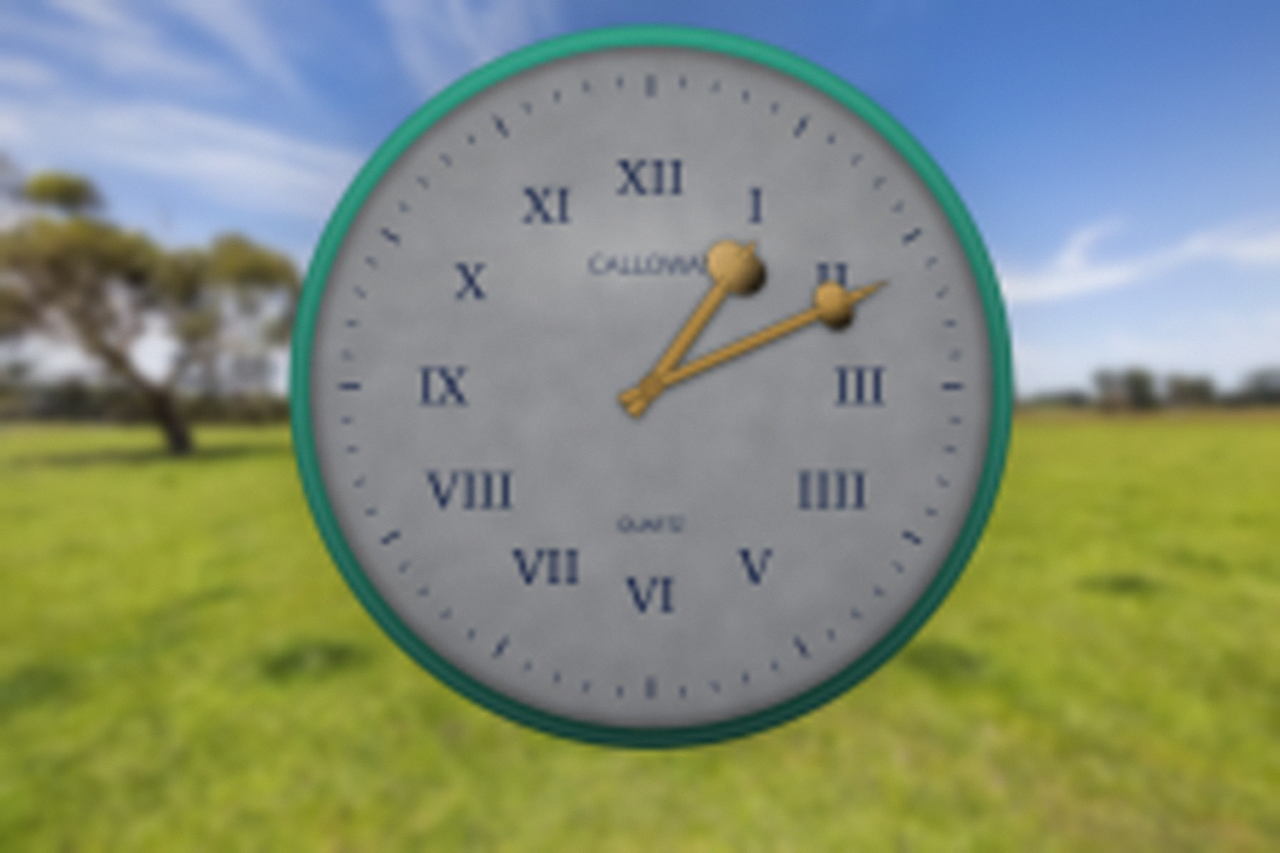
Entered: {"hour": 1, "minute": 11}
